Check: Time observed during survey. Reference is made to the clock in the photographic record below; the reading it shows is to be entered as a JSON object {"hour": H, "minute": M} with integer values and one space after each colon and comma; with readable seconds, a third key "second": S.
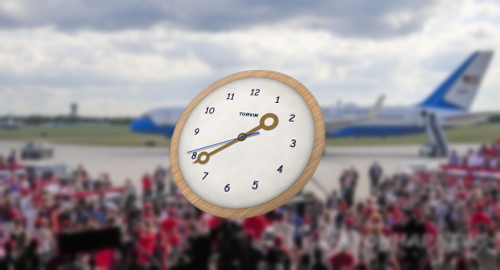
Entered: {"hour": 1, "minute": 38, "second": 41}
